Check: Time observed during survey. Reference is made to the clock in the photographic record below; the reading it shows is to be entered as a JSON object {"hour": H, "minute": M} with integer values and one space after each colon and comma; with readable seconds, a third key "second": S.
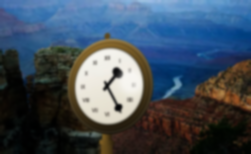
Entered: {"hour": 1, "minute": 25}
